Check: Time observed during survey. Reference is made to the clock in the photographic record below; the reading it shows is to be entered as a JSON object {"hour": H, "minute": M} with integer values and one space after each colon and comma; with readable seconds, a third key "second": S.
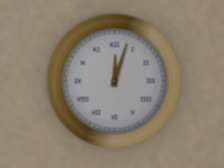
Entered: {"hour": 12, "minute": 3}
